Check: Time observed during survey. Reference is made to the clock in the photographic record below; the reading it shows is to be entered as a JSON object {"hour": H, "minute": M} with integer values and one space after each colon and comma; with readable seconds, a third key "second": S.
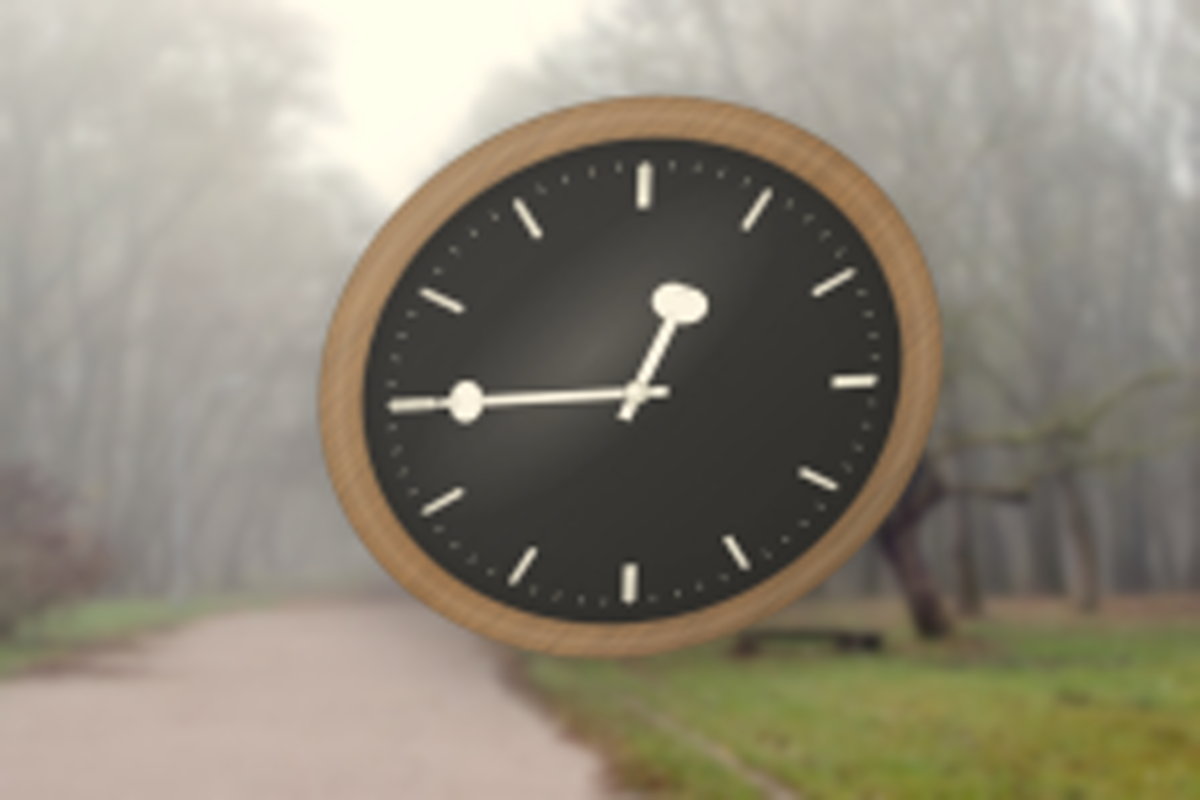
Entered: {"hour": 12, "minute": 45}
